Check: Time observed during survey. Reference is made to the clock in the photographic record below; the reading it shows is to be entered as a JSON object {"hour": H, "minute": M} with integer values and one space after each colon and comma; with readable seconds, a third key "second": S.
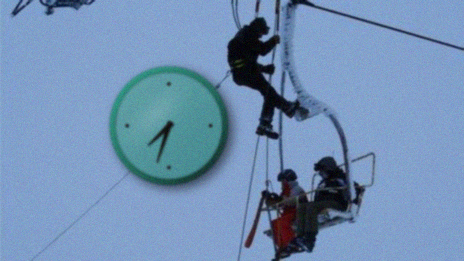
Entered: {"hour": 7, "minute": 33}
